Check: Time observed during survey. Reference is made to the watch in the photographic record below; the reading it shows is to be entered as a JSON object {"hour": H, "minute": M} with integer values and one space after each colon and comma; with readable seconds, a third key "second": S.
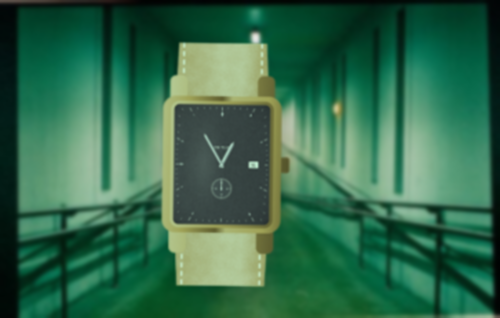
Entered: {"hour": 12, "minute": 55}
